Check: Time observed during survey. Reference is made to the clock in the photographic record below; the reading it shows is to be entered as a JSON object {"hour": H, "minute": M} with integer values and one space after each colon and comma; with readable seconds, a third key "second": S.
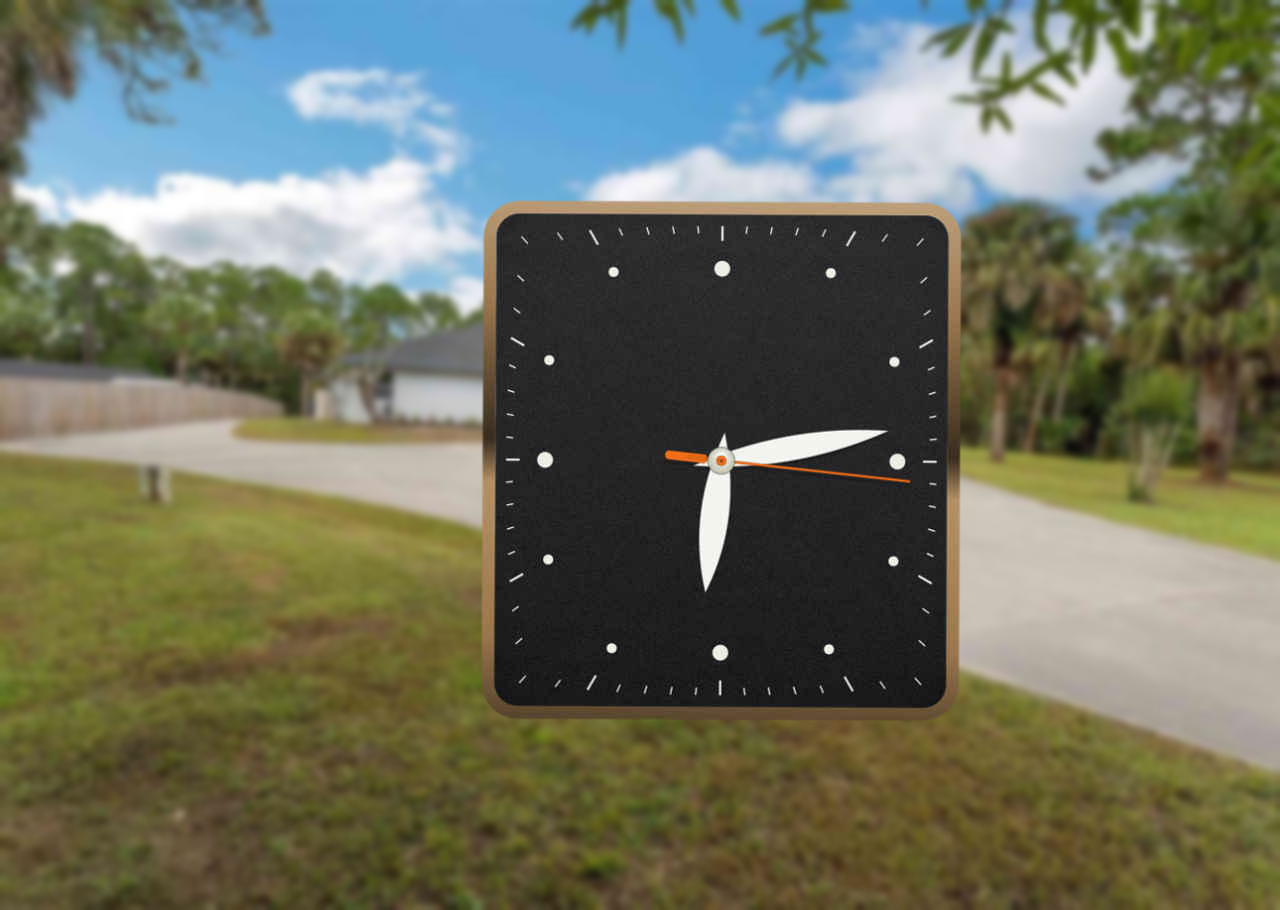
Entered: {"hour": 6, "minute": 13, "second": 16}
